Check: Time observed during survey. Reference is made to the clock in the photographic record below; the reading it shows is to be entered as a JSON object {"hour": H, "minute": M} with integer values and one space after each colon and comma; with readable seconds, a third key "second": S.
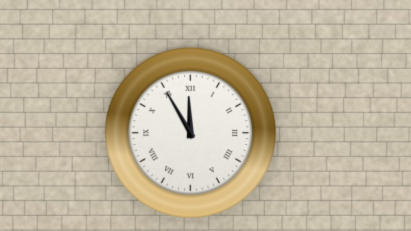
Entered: {"hour": 11, "minute": 55}
